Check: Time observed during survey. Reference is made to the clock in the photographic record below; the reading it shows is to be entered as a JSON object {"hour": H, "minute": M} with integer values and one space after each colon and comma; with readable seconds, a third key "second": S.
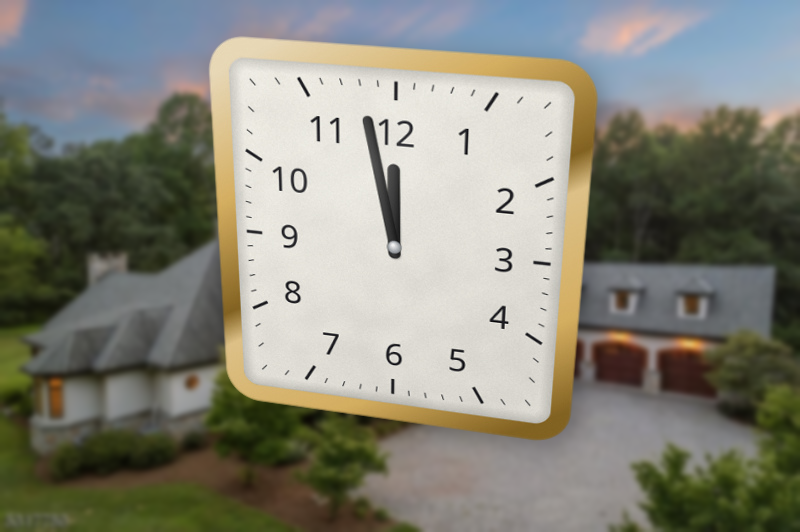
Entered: {"hour": 11, "minute": 58}
